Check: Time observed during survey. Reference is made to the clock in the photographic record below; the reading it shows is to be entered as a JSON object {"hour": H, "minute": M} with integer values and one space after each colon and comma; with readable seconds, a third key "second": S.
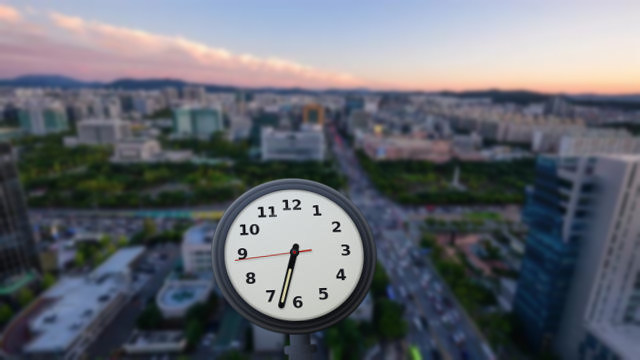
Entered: {"hour": 6, "minute": 32, "second": 44}
